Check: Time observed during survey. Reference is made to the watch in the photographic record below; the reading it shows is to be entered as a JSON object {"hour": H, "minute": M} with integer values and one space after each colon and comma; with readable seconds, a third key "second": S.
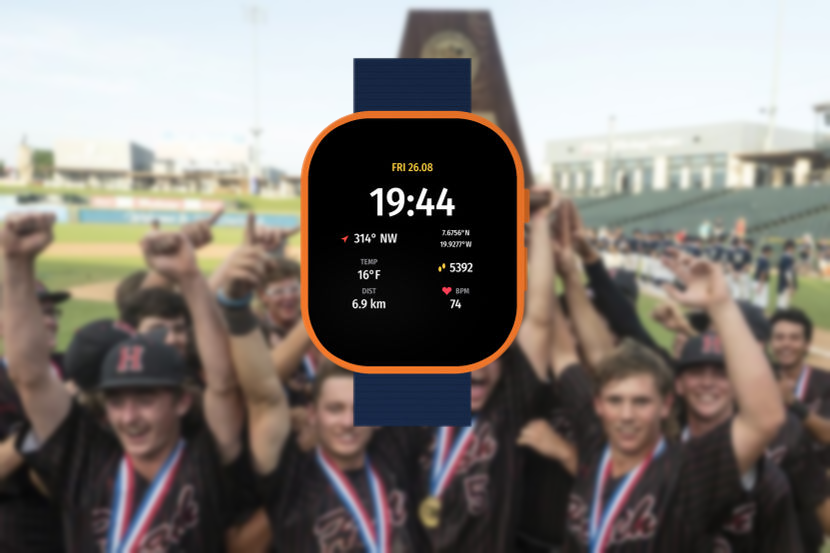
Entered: {"hour": 19, "minute": 44}
